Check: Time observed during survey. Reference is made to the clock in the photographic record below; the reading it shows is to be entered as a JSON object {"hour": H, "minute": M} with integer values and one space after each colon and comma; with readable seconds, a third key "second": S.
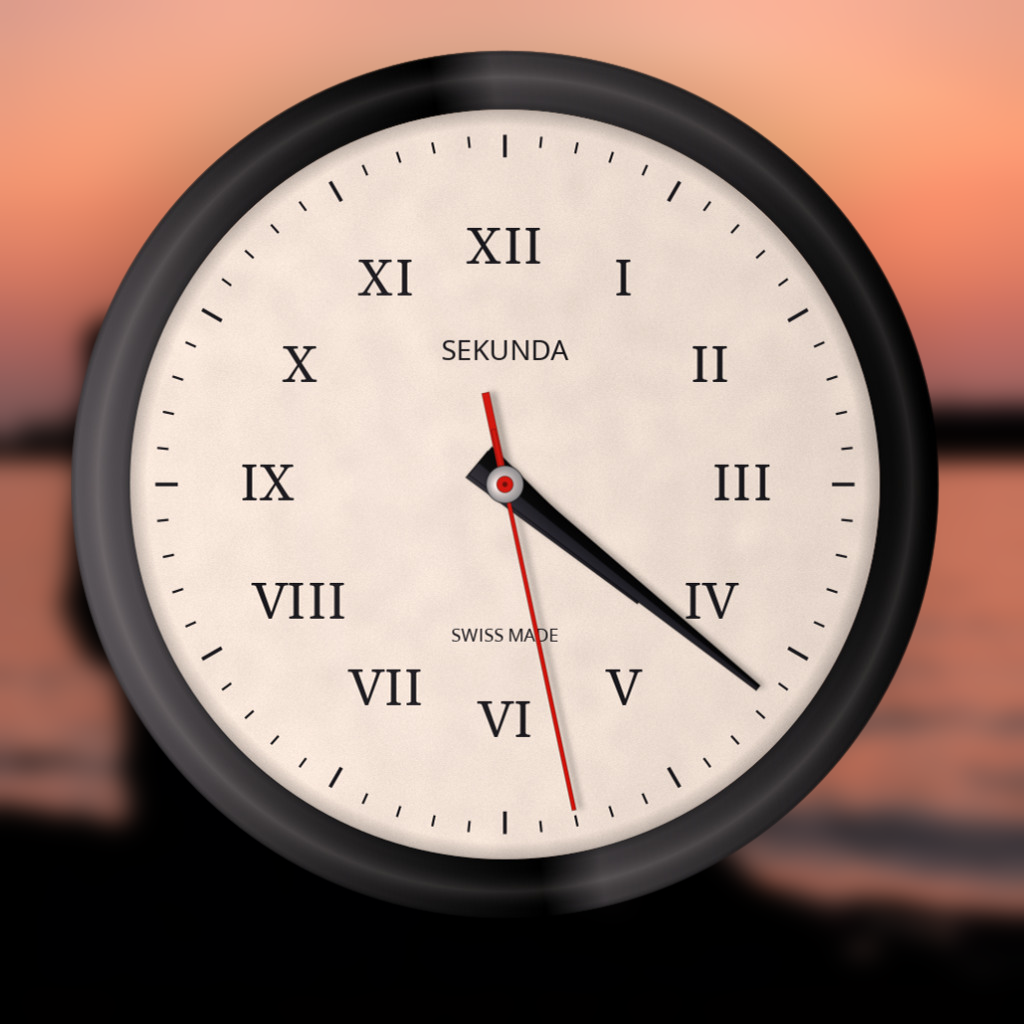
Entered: {"hour": 4, "minute": 21, "second": 28}
